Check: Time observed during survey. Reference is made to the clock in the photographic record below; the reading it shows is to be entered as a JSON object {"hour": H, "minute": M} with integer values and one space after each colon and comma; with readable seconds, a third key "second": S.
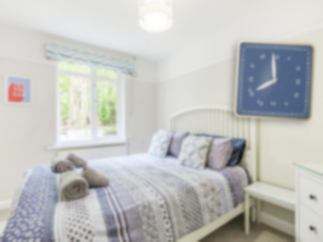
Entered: {"hour": 7, "minute": 59}
